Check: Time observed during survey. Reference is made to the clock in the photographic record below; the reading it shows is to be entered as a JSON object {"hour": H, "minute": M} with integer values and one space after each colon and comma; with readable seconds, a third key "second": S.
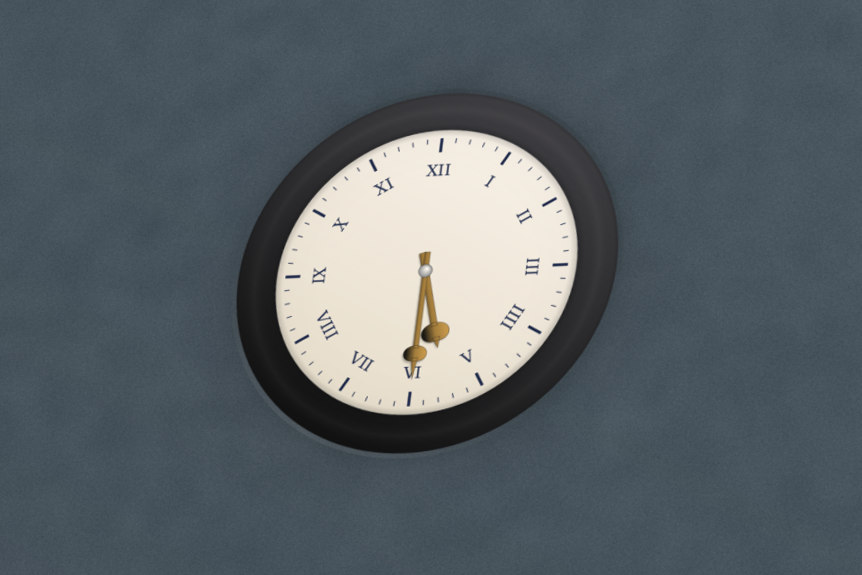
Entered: {"hour": 5, "minute": 30}
